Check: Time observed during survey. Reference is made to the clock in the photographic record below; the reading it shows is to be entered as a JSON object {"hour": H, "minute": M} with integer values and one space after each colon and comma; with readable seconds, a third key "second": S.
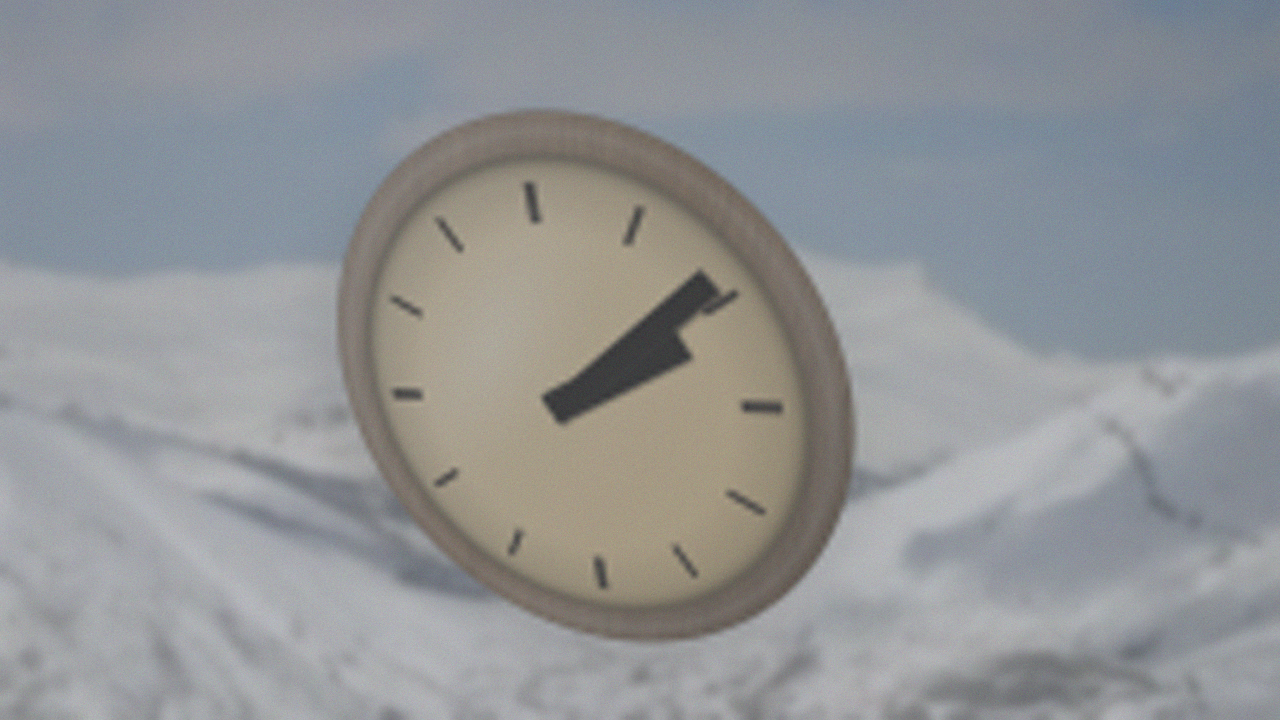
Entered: {"hour": 2, "minute": 9}
